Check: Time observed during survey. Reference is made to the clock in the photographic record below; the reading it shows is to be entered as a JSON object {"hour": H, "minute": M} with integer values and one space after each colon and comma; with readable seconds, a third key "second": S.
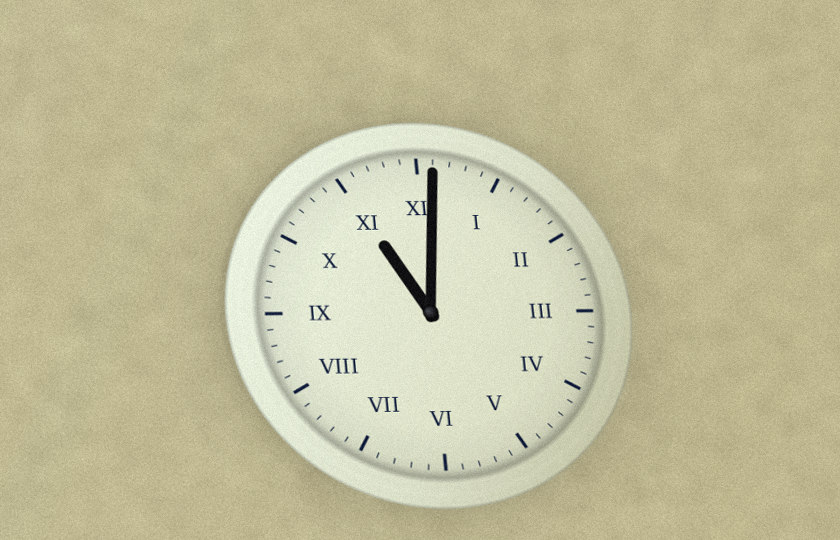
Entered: {"hour": 11, "minute": 1}
